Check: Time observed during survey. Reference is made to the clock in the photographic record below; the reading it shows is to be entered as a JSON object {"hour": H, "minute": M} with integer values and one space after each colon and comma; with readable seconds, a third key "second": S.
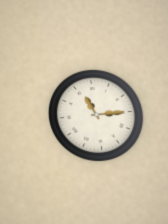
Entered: {"hour": 11, "minute": 15}
